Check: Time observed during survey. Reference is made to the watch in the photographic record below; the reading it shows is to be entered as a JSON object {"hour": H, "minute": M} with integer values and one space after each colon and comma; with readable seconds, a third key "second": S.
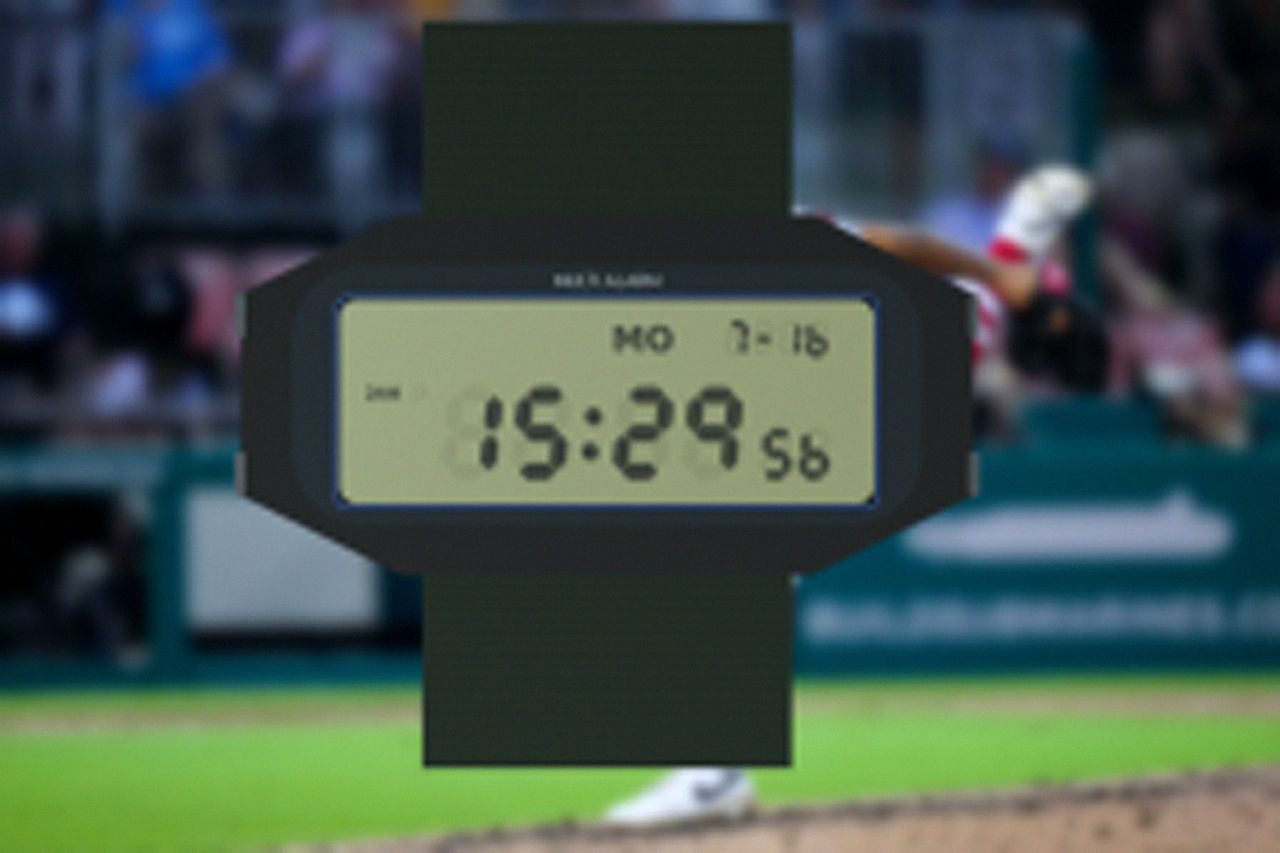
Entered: {"hour": 15, "minute": 29, "second": 56}
